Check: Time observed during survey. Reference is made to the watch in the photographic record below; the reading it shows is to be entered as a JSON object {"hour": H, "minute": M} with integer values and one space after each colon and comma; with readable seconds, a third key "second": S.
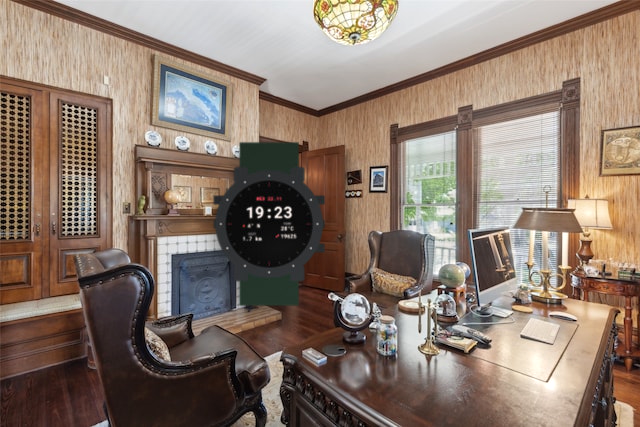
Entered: {"hour": 19, "minute": 23}
